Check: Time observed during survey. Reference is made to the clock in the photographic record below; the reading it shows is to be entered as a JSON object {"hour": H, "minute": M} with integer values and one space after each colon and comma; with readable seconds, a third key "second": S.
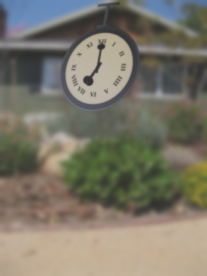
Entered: {"hour": 7, "minute": 0}
